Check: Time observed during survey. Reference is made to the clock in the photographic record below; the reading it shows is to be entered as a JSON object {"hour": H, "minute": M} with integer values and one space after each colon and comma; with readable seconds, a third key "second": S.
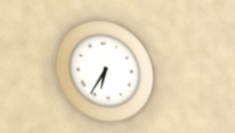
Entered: {"hour": 6, "minute": 36}
